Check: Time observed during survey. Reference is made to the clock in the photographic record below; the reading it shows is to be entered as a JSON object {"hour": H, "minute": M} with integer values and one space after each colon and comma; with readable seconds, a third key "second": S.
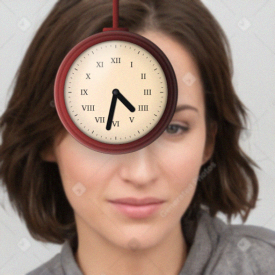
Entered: {"hour": 4, "minute": 32}
